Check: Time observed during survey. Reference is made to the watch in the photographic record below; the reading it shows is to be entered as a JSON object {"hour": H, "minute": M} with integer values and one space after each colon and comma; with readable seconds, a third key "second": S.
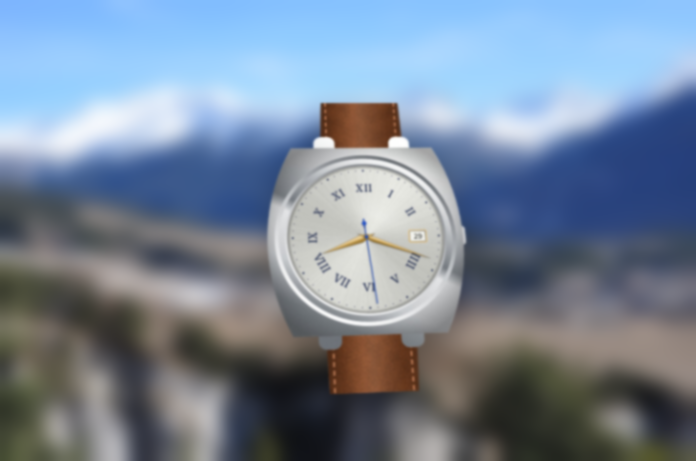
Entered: {"hour": 8, "minute": 18, "second": 29}
